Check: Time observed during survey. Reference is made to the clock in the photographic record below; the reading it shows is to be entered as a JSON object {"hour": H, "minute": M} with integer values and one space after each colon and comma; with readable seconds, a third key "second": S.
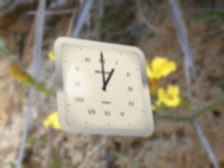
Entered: {"hour": 1, "minute": 0}
